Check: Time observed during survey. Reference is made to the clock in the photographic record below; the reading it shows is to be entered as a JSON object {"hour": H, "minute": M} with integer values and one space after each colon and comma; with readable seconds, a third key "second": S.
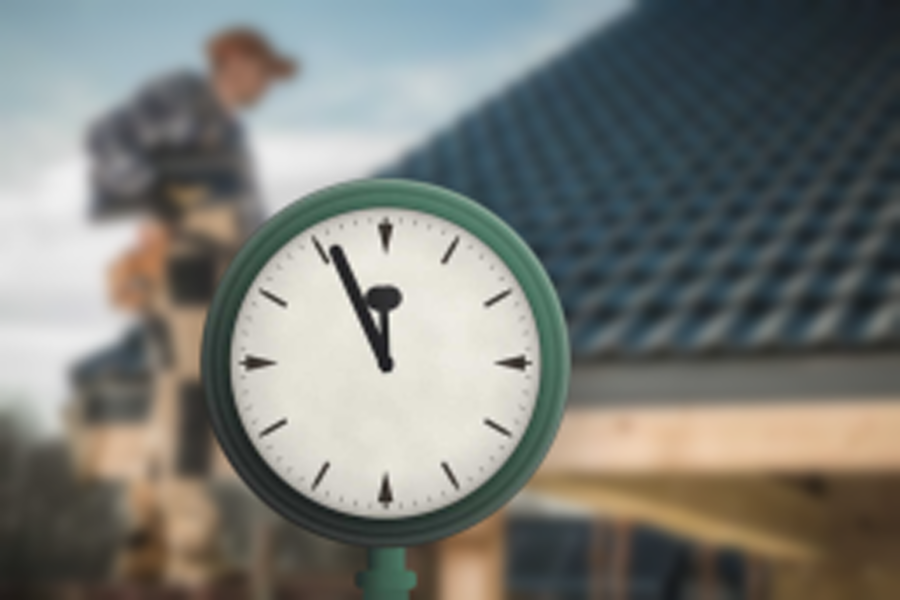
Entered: {"hour": 11, "minute": 56}
